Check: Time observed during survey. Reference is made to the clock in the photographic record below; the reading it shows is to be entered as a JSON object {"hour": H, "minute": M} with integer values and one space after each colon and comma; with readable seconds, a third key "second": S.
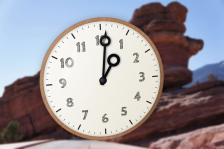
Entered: {"hour": 1, "minute": 1}
